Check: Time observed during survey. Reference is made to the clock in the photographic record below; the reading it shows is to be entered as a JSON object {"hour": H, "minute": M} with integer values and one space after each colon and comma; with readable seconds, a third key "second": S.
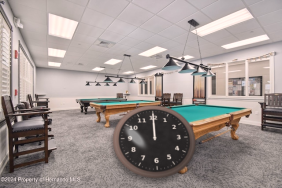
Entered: {"hour": 12, "minute": 0}
